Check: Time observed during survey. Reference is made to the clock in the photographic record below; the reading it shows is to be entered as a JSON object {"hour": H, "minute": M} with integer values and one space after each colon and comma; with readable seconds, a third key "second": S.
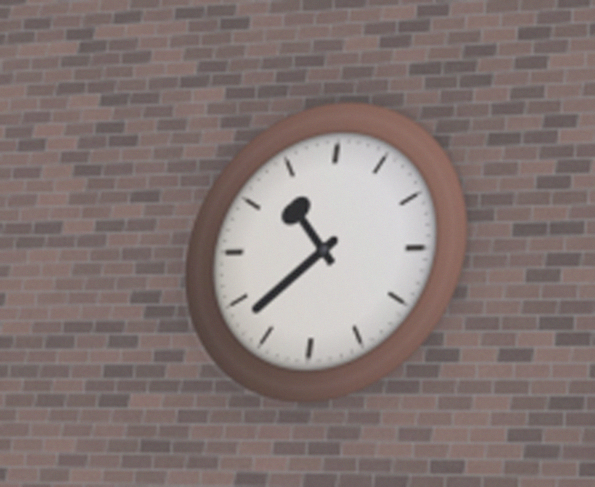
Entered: {"hour": 10, "minute": 38}
